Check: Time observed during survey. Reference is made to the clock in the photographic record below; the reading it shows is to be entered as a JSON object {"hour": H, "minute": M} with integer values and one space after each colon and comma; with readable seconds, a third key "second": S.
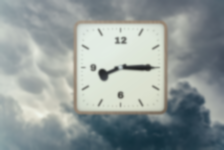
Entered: {"hour": 8, "minute": 15}
